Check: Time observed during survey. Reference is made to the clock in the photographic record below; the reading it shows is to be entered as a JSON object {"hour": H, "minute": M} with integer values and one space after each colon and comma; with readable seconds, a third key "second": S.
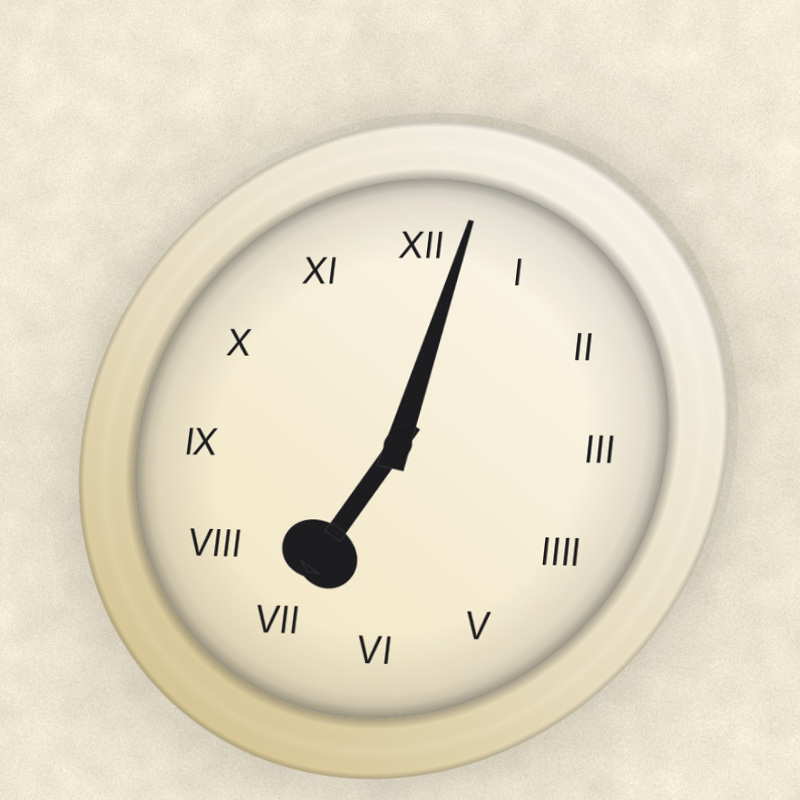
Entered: {"hour": 7, "minute": 2}
